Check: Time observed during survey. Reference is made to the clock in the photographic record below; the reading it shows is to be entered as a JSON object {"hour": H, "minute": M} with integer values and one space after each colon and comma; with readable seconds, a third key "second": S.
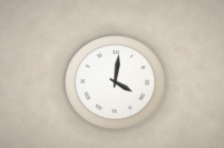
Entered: {"hour": 4, "minute": 1}
